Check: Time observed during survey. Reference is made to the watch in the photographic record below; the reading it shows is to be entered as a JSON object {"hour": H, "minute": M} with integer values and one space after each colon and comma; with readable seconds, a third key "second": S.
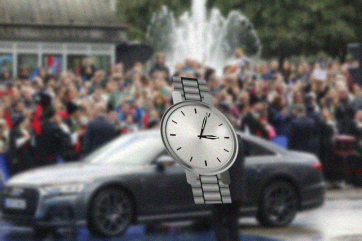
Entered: {"hour": 3, "minute": 4}
